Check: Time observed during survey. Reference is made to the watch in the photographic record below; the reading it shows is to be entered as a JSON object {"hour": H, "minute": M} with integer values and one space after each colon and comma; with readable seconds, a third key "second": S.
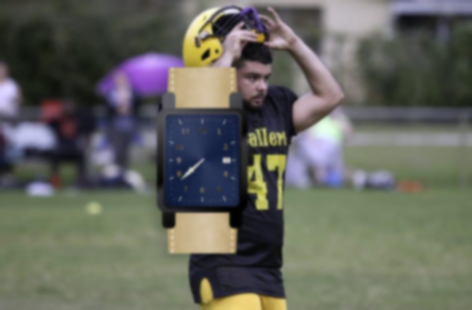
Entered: {"hour": 7, "minute": 38}
